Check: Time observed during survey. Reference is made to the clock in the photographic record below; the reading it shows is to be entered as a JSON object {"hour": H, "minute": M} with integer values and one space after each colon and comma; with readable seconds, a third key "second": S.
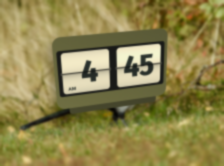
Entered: {"hour": 4, "minute": 45}
